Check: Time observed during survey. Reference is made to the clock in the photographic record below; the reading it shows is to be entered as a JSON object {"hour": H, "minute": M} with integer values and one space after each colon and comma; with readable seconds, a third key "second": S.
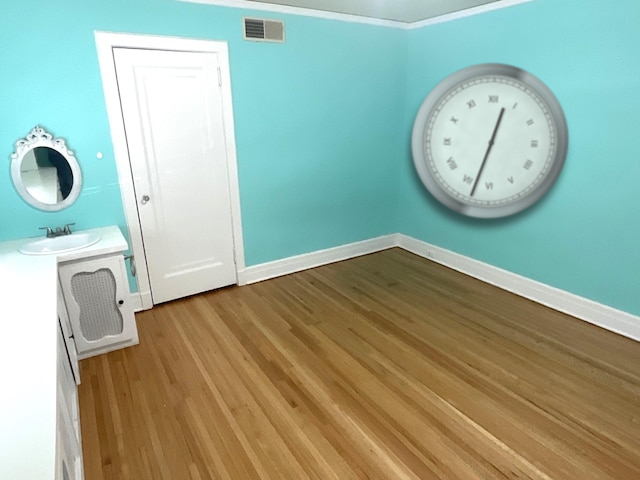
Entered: {"hour": 12, "minute": 33}
